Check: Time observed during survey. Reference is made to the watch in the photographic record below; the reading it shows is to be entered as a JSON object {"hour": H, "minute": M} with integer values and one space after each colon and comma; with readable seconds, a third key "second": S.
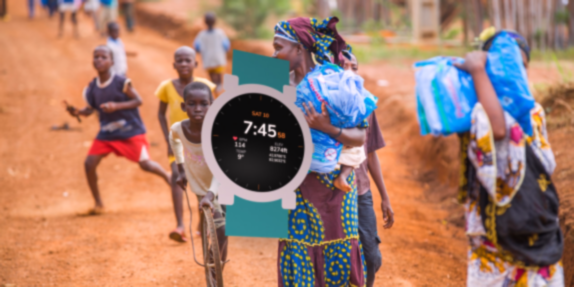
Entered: {"hour": 7, "minute": 45}
